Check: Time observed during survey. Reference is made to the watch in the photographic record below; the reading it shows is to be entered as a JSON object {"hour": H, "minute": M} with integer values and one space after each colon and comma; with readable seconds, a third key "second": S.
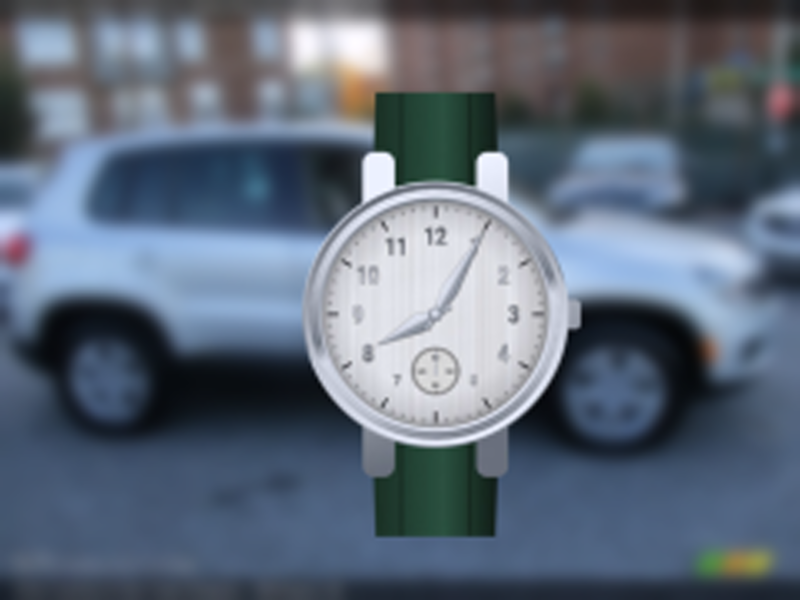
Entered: {"hour": 8, "minute": 5}
